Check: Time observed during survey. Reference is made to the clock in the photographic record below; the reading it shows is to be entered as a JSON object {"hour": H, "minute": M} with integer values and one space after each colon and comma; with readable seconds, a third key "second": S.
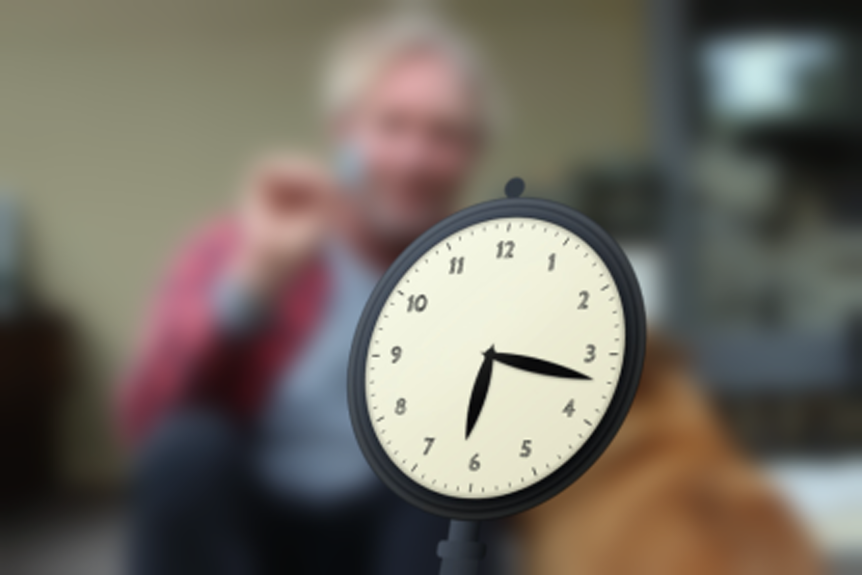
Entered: {"hour": 6, "minute": 17}
